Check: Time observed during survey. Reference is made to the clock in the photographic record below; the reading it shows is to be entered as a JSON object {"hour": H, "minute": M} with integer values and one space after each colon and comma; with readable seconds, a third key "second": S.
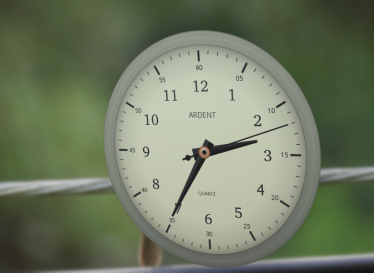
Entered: {"hour": 2, "minute": 35, "second": 12}
